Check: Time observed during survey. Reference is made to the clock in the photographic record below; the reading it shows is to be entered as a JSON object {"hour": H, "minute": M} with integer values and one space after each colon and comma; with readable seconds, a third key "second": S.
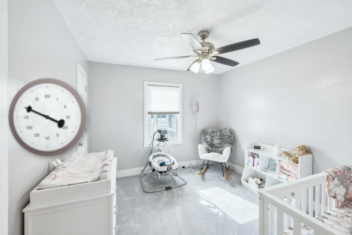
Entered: {"hour": 3, "minute": 49}
